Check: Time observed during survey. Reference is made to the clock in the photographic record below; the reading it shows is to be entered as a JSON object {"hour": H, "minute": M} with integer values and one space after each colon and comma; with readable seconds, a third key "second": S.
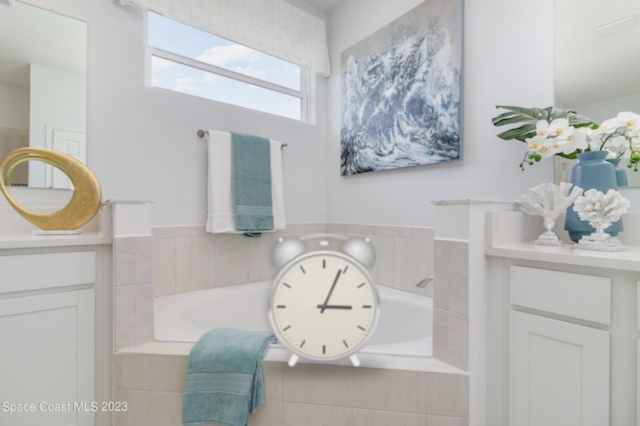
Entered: {"hour": 3, "minute": 4}
